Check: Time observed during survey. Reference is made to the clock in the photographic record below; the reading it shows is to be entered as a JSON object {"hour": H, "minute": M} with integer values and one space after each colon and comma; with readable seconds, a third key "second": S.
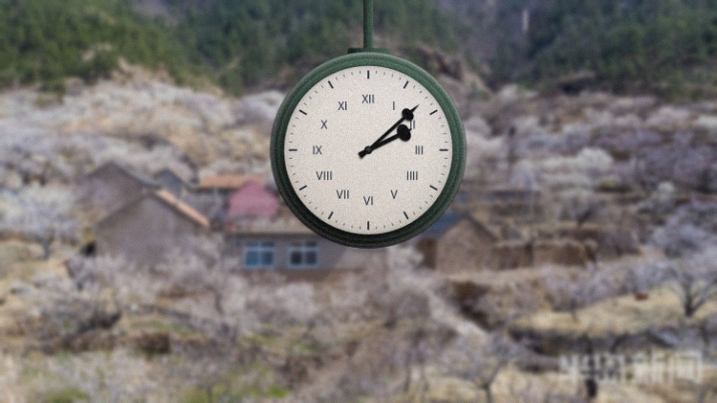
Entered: {"hour": 2, "minute": 8}
